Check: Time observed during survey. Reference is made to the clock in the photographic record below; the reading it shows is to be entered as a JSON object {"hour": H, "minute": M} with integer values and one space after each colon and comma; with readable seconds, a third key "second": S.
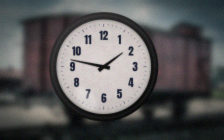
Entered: {"hour": 1, "minute": 47}
